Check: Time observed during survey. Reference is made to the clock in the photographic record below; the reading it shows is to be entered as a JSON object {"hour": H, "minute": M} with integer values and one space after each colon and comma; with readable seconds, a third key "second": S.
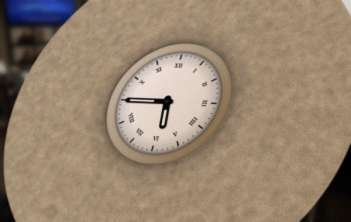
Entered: {"hour": 5, "minute": 45}
